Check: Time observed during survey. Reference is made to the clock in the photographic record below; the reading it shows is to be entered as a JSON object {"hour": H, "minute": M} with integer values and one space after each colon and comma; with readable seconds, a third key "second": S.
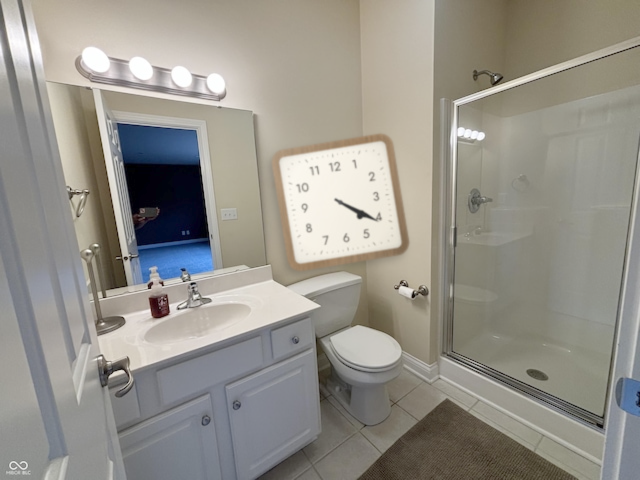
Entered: {"hour": 4, "minute": 21}
